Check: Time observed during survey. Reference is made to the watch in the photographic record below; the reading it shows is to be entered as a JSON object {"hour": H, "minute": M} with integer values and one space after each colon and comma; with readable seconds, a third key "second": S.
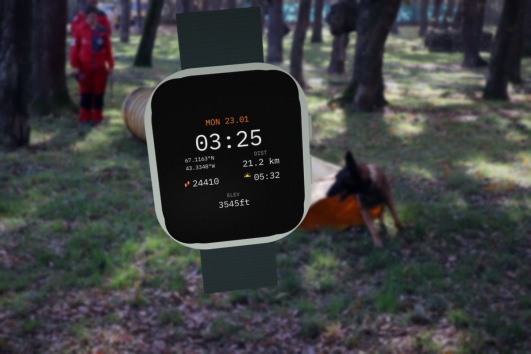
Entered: {"hour": 3, "minute": 25}
